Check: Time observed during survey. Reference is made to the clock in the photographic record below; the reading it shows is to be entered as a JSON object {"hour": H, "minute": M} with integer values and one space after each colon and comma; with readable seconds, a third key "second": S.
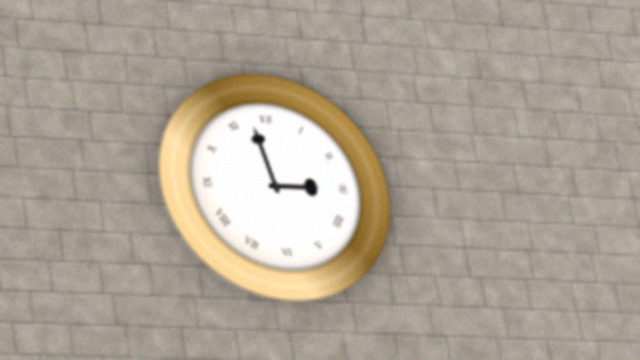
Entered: {"hour": 2, "minute": 58}
